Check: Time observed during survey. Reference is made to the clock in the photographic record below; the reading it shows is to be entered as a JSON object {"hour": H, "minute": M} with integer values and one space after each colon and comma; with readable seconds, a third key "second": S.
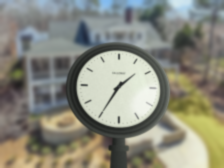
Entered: {"hour": 1, "minute": 35}
